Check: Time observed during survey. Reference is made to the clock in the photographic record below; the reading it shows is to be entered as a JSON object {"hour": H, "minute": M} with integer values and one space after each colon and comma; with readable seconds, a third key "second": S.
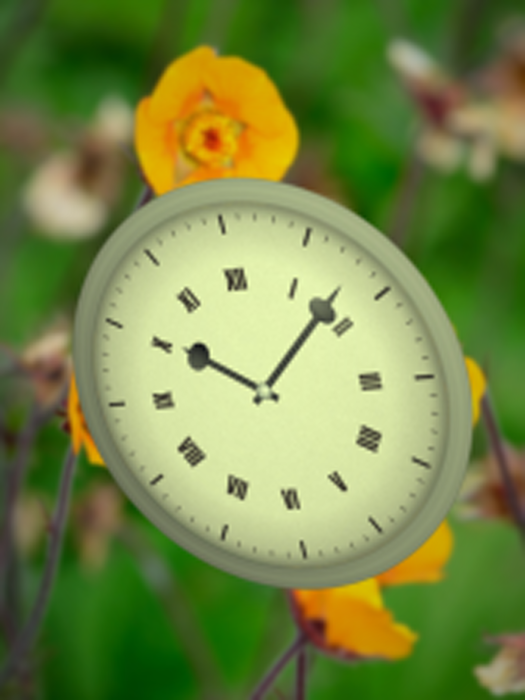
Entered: {"hour": 10, "minute": 8}
